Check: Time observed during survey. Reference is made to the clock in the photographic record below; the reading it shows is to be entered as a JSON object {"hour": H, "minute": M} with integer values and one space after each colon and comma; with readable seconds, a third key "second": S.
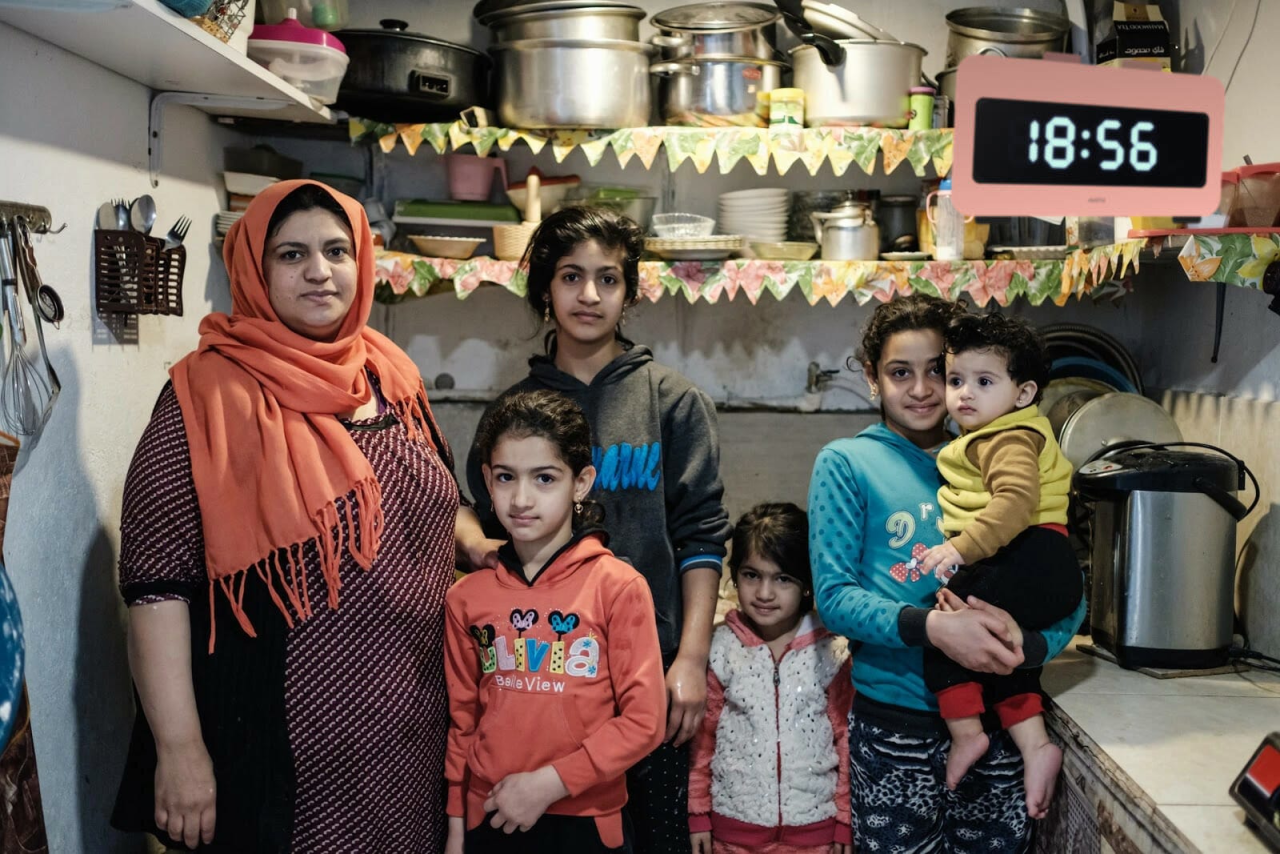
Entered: {"hour": 18, "minute": 56}
